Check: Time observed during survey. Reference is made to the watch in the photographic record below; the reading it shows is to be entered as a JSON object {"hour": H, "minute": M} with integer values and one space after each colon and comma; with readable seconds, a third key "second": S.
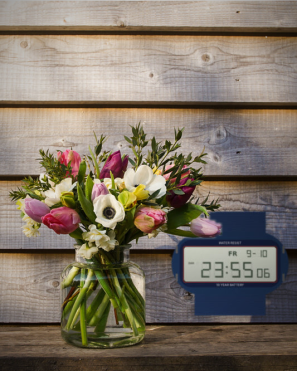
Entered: {"hour": 23, "minute": 55, "second": 6}
